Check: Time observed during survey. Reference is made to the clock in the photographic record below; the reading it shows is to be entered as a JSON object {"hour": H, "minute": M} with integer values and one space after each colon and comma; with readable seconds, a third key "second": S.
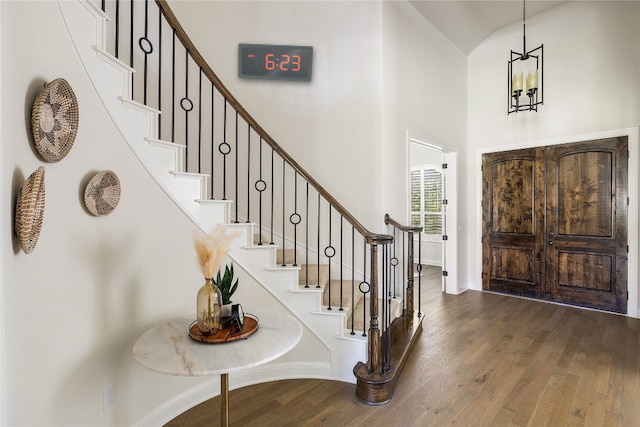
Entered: {"hour": 6, "minute": 23}
